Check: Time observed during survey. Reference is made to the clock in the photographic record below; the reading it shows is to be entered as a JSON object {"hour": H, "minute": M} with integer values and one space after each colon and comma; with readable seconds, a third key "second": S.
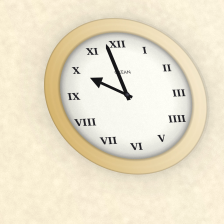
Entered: {"hour": 9, "minute": 58}
